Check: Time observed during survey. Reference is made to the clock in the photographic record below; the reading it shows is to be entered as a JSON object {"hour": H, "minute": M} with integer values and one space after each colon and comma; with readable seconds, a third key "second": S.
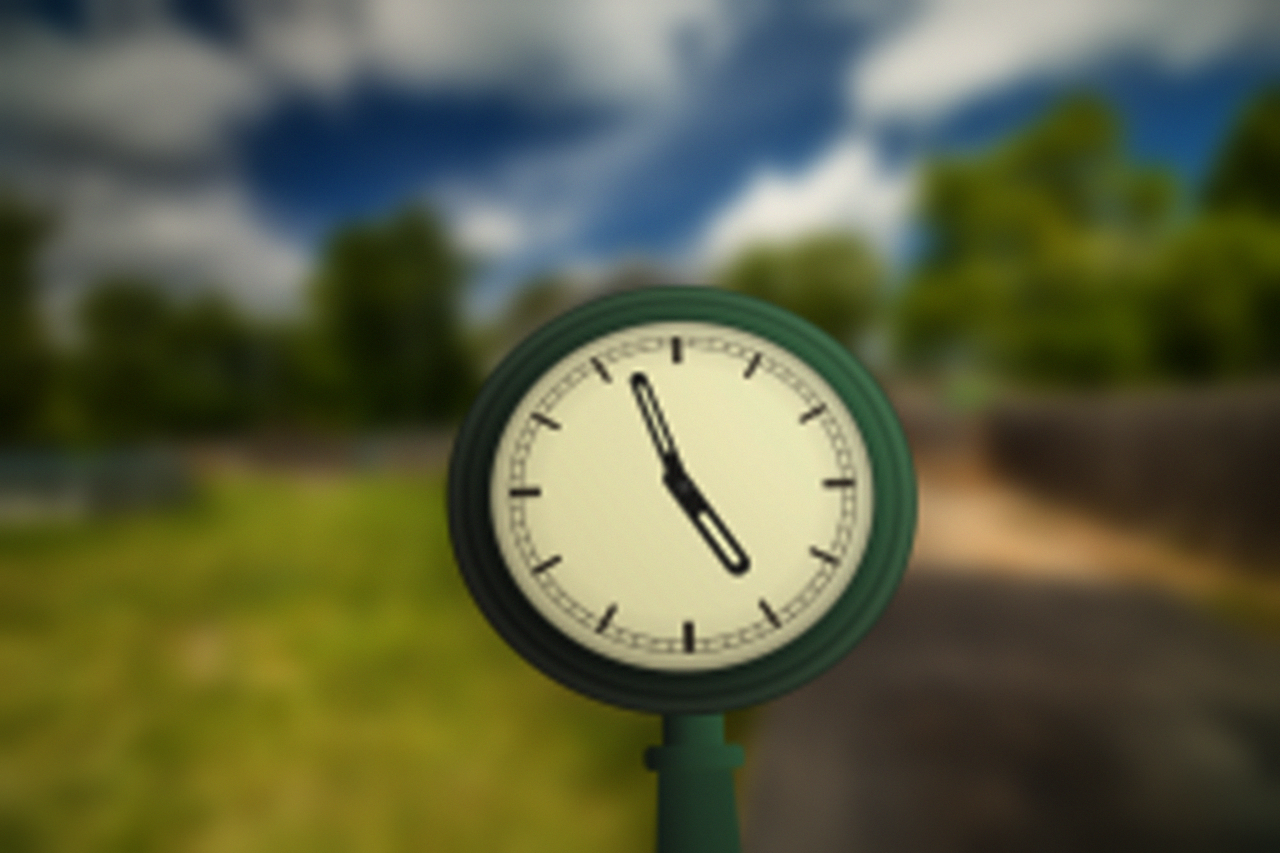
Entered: {"hour": 4, "minute": 57}
